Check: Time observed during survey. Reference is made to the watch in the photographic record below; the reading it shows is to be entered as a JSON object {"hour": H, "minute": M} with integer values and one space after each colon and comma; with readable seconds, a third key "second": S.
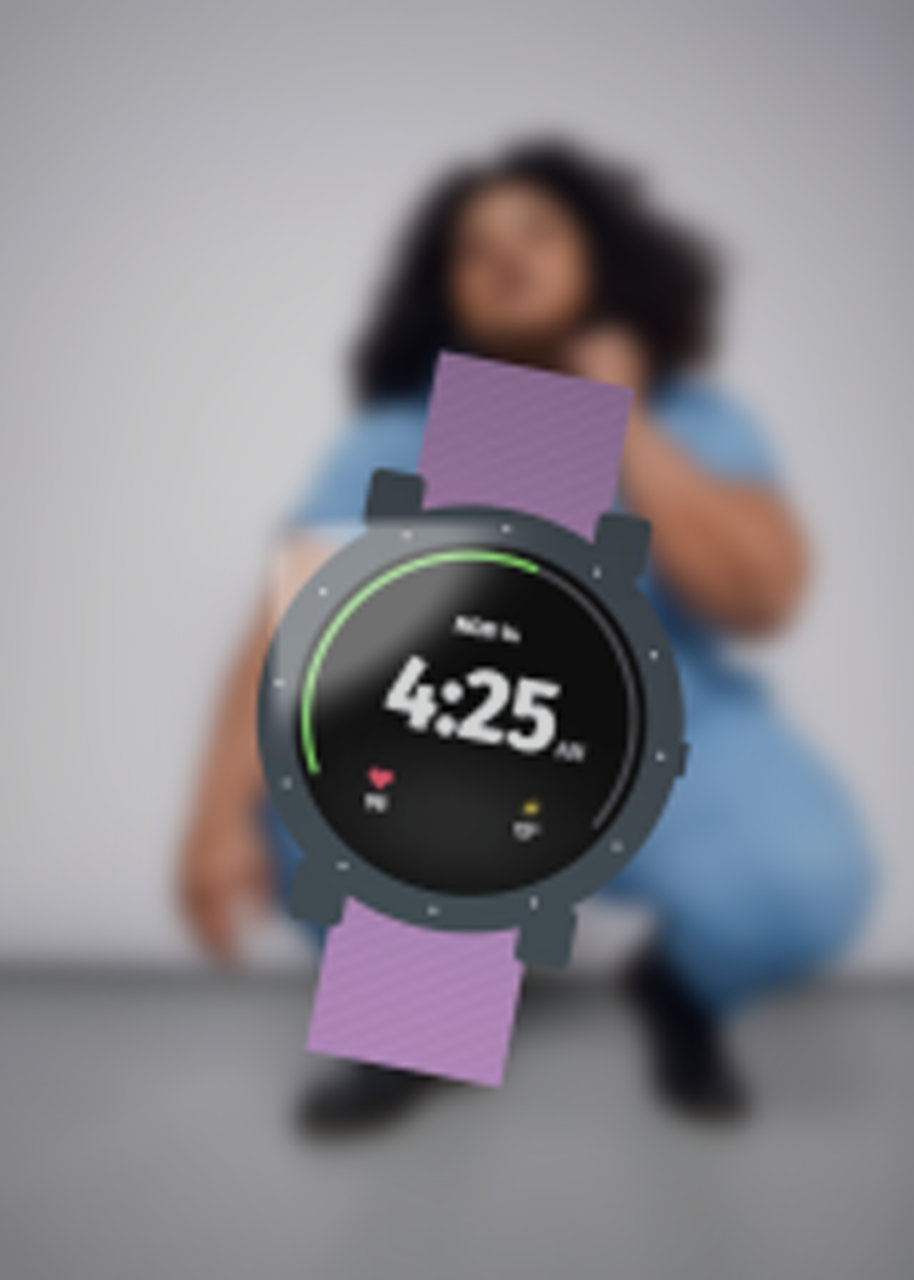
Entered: {"hour": 4, "minute": 25}
